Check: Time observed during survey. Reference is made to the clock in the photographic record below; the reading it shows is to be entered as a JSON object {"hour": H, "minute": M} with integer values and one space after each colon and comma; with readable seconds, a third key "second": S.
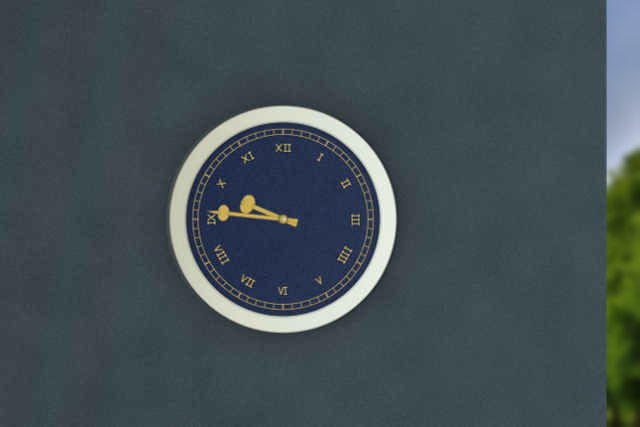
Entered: {"hour": 9, "minute": 46}
